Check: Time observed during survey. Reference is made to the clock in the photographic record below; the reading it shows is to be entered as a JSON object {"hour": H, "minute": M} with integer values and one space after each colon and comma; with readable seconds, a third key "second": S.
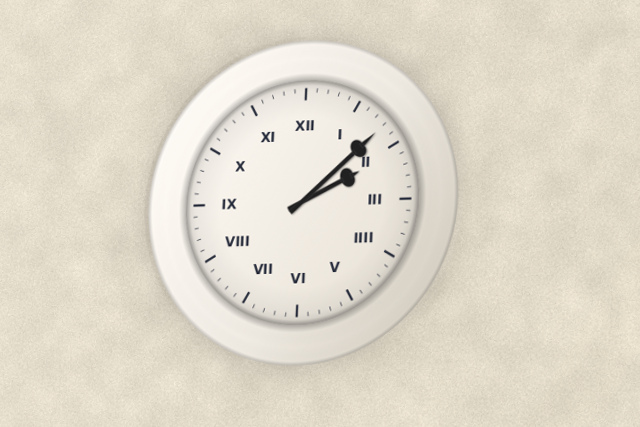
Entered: {"hour": 2, "minute": 8}
